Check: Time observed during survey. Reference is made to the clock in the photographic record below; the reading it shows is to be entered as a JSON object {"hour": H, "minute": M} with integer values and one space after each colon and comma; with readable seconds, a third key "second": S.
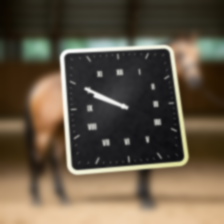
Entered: {"hour": 9, "minute": 50}
